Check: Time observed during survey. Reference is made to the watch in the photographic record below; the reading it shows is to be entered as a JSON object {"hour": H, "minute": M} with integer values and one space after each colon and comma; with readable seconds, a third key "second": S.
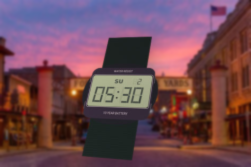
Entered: {"hour": 5, "minute": 30}
